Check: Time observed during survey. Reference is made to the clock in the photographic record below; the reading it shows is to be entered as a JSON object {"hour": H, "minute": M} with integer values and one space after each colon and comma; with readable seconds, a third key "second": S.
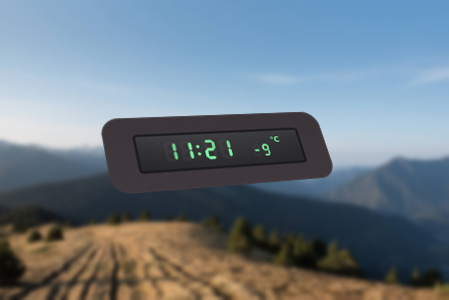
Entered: {"hour": 11, "minute": 21}
